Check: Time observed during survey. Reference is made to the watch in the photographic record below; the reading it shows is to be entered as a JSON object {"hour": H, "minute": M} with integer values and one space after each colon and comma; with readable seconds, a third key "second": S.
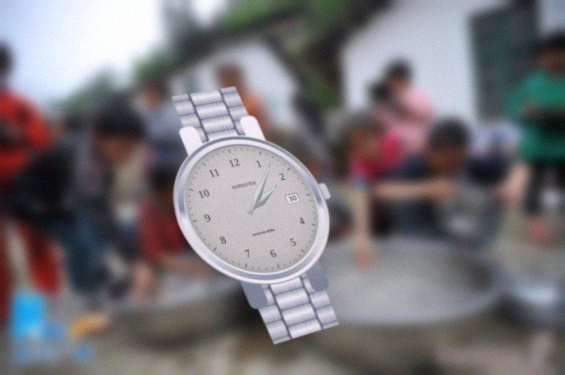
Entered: {"hour": 2, "minute": 7}
